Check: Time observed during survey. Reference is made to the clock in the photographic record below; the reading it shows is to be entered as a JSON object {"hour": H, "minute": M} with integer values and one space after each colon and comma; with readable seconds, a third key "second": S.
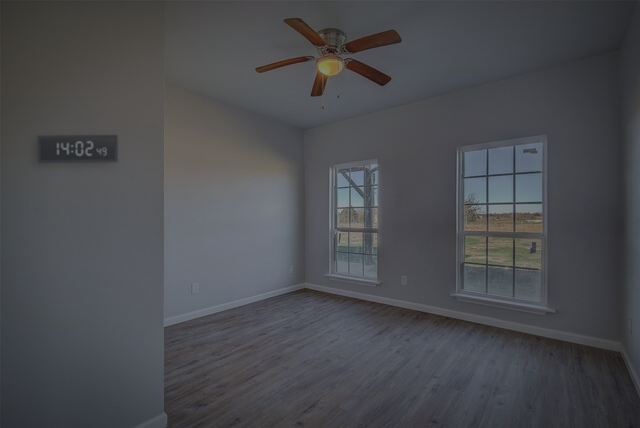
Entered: {"hour": 14, "minute": 2}
